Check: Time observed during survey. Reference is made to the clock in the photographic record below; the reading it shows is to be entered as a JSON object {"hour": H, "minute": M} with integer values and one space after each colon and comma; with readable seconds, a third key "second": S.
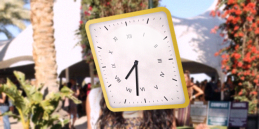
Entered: {"hour": 7, "minute": 32}
